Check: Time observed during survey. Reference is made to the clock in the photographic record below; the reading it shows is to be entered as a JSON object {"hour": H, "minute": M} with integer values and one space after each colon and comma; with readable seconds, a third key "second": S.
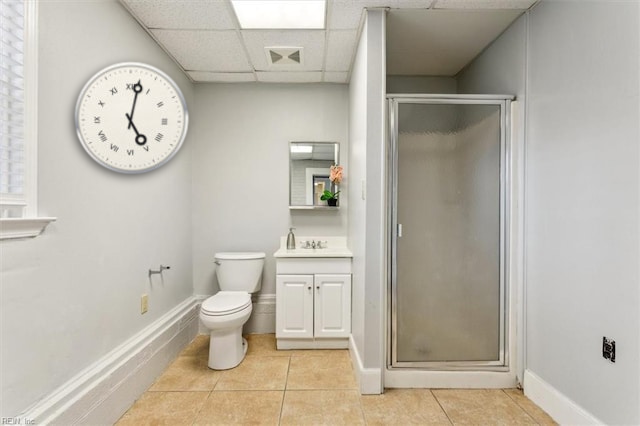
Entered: {"hour": 5, "minute": 2}
